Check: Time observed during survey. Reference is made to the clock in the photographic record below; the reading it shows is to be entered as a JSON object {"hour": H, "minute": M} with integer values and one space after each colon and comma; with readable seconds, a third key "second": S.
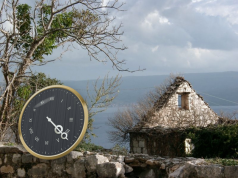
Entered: {"hour": 4, "minute": 22}
